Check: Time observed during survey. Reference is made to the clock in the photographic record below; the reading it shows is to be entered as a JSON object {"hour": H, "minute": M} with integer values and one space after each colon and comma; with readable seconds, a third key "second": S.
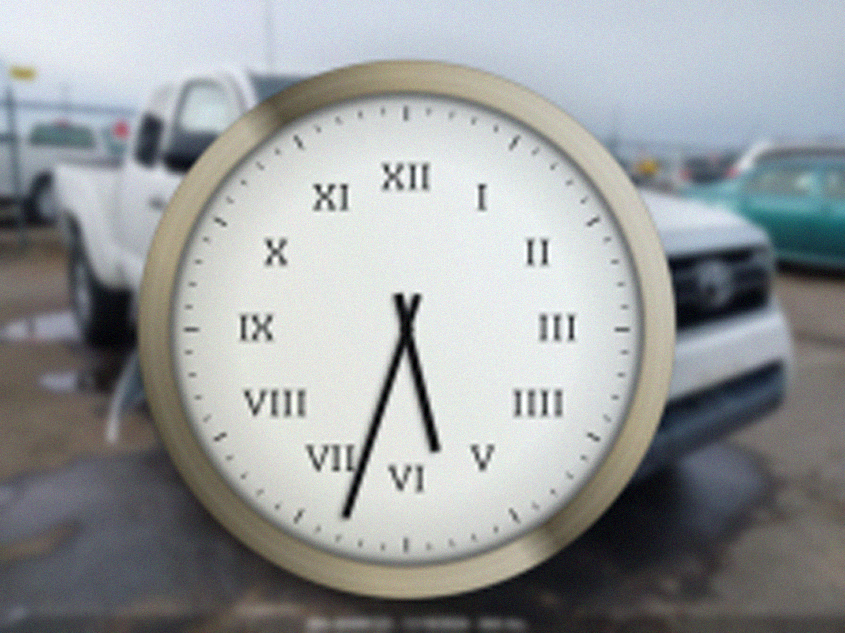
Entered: {"hour": 5, "minute": 33}
